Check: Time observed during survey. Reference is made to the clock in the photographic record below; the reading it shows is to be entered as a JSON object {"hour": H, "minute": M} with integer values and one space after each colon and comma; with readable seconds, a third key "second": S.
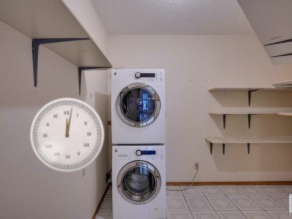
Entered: {"hour": 12, "minute": 2}
